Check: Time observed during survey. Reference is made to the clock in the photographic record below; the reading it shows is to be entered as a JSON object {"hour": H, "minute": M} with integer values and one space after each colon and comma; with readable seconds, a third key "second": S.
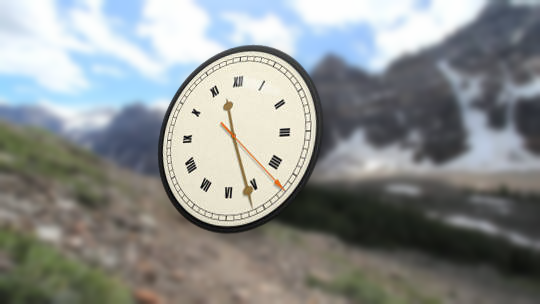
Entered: {"hour": 11, "minute": 26, "second": 22}
